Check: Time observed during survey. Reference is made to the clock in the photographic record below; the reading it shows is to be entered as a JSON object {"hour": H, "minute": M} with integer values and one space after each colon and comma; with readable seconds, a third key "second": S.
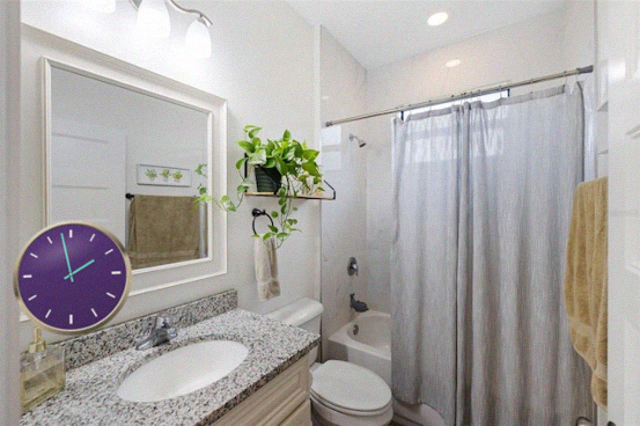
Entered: {"hour": 1, "minute": 58}
